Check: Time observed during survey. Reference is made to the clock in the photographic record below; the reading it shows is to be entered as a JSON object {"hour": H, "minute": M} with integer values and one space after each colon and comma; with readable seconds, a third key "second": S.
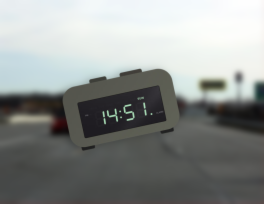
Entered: {"hour": 14, "minute": 51}
